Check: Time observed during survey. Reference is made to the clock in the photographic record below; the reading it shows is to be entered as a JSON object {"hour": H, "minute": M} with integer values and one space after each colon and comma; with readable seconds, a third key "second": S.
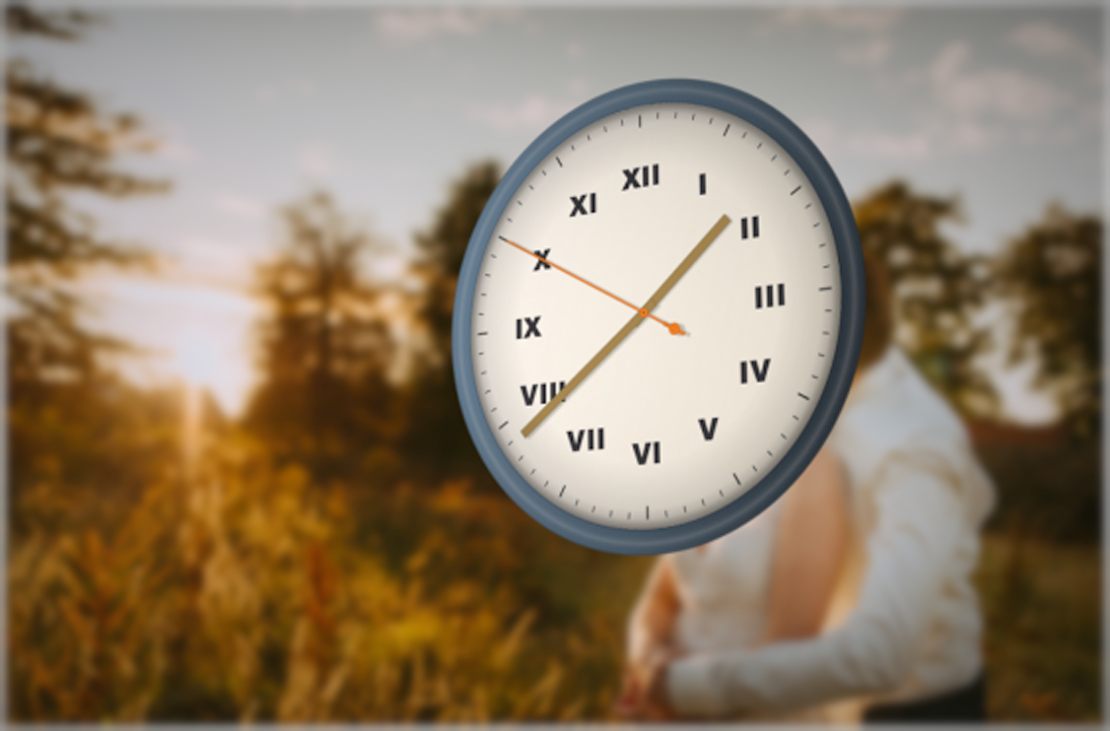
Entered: {"hour": 1, "minute": 38, "second": 50}
